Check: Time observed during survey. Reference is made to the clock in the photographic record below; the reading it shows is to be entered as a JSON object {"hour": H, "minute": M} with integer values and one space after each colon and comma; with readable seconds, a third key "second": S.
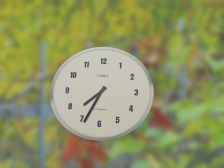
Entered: {"hour": 7, "minute": 34}
